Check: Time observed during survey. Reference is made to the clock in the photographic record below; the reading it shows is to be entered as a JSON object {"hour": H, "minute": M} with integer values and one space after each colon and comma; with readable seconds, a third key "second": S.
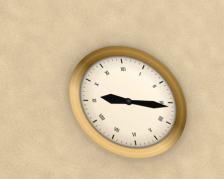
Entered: {"hour": 9, "minute": 16}
